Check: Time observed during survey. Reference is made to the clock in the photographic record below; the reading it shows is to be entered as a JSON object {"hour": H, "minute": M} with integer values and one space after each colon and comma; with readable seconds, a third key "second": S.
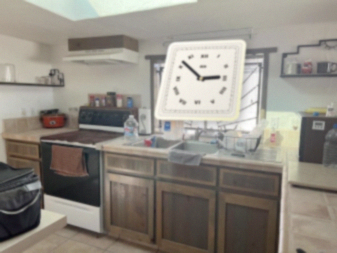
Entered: {"hour": 2, "minute": 52}
